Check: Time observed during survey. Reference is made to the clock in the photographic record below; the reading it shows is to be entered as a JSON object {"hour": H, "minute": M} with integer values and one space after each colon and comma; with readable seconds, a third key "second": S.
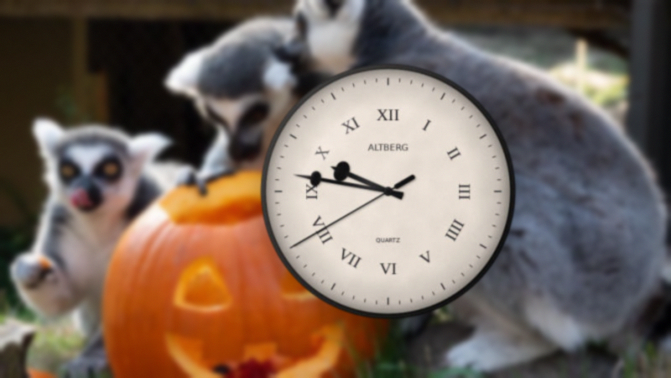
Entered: {"hour": 9, "minute": 46, "second": 40}
